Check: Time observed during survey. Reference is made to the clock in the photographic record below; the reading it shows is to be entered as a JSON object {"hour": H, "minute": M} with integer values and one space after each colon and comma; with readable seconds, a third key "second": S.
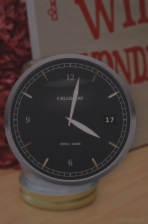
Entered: {"hour": 4, "minute": 2}
